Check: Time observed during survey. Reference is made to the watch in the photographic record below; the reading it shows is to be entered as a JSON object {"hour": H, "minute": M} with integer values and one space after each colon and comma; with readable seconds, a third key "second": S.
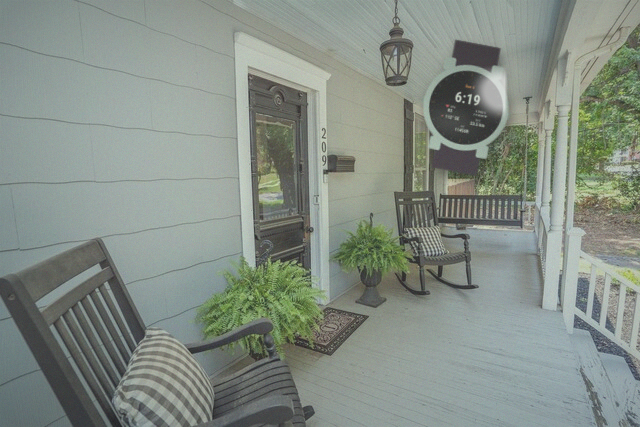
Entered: {"hour": 6, "minute": 19}
